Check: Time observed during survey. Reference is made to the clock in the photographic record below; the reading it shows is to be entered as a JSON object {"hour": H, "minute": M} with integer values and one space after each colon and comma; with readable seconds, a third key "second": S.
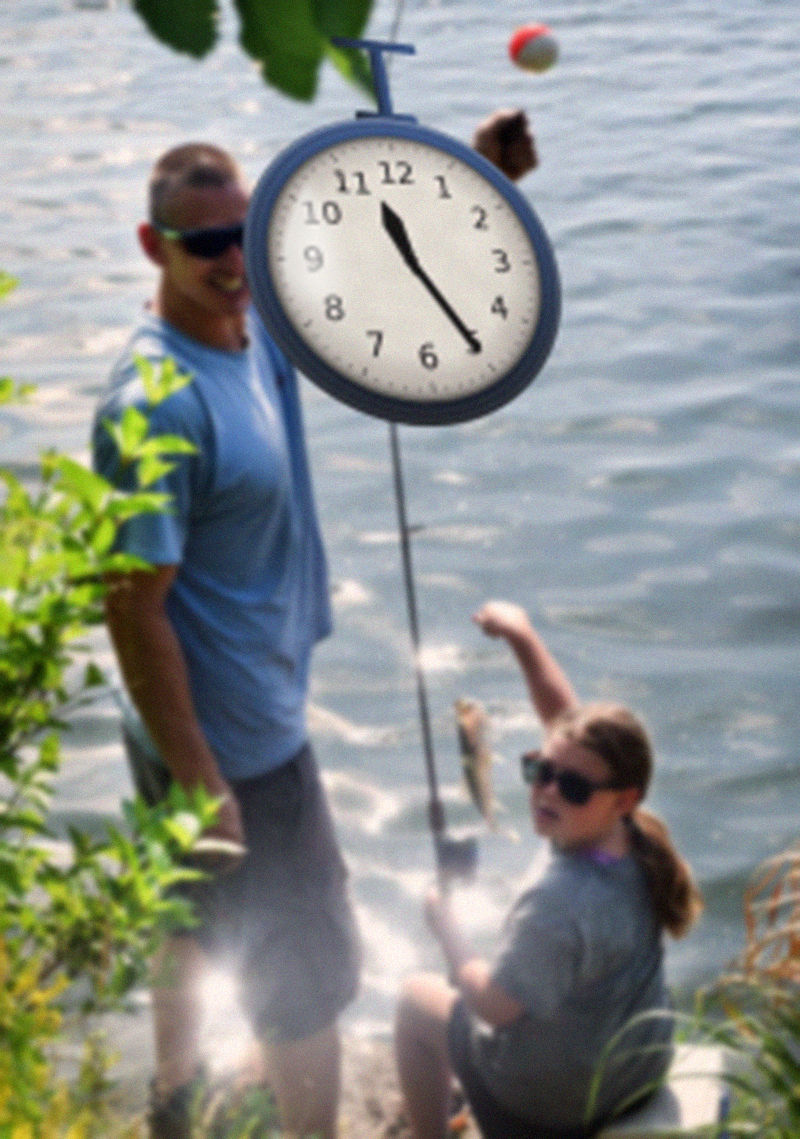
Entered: {"hour": 11, "minute": 25}
